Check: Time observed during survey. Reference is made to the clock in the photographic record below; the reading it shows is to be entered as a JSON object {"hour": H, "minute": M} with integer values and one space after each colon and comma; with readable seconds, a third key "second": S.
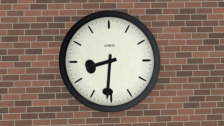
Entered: {"hour": 8, "minute": 31}
